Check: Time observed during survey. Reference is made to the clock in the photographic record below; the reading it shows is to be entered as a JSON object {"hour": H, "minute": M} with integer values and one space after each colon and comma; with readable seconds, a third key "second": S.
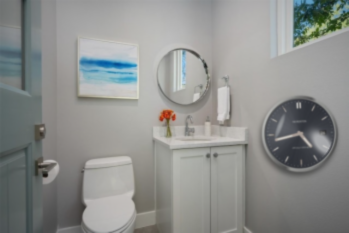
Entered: {"hour": 4, "minute": 43}
